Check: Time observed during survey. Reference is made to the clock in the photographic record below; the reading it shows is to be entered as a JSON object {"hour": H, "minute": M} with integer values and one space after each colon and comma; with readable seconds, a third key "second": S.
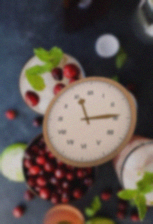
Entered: {"hour": 11, "minute": 14}
